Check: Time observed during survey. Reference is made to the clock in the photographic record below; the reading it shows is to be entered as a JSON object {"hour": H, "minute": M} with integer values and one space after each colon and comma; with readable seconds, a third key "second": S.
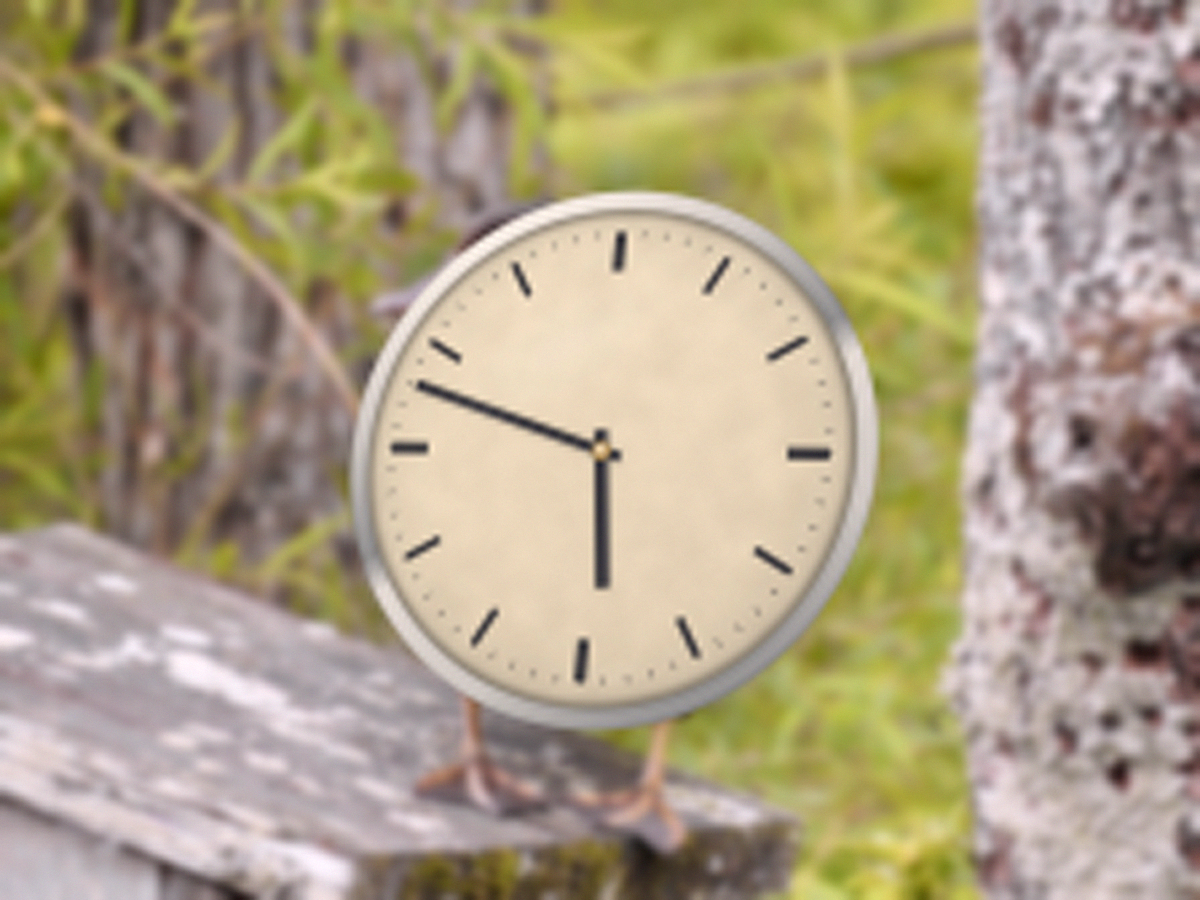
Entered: {"hour": 5, "minute": 48}
